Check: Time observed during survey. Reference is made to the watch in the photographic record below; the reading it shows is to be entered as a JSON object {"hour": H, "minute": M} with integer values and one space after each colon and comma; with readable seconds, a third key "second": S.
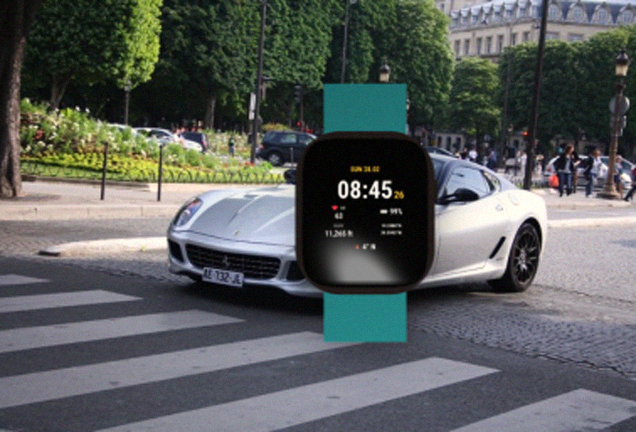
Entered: {"hour": 8, "minute": 45}
